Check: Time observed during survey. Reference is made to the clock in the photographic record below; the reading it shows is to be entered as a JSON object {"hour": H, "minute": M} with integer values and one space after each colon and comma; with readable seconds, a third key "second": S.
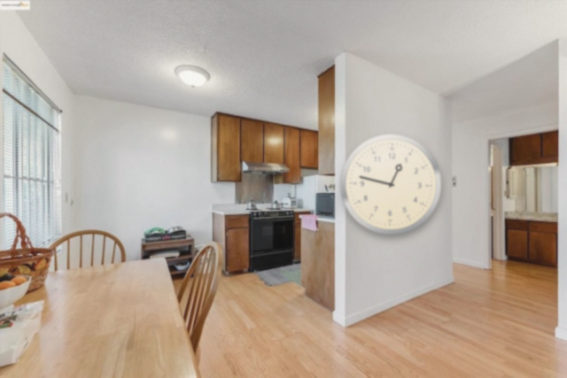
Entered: {"hour": 12, "minute": 47}
